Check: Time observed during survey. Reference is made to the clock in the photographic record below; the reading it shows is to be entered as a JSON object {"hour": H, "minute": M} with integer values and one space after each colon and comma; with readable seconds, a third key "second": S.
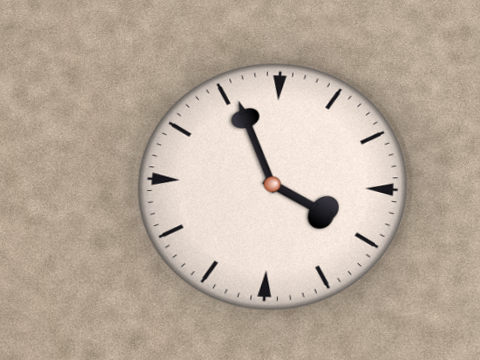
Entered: {"hour": 3, "minute": 56}
